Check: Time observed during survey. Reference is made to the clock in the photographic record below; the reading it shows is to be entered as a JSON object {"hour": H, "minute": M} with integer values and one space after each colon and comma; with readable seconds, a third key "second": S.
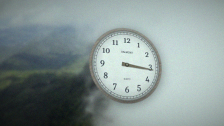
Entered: {"hour": 3, "minute": 16}
